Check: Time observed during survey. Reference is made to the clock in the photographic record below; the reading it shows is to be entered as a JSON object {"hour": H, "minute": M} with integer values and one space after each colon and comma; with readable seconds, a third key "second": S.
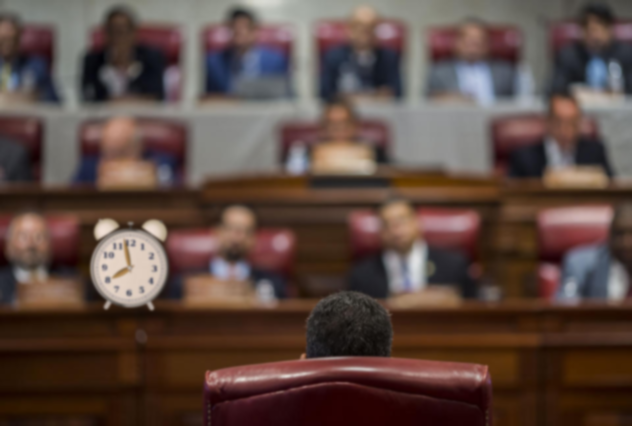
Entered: {"hour": 7, "minute": 58}
